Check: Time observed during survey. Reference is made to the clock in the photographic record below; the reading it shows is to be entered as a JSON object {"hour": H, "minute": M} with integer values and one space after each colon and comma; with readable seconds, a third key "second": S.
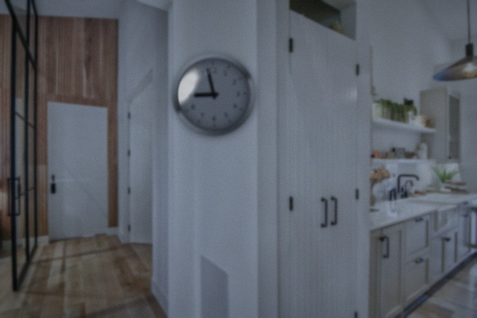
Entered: {"hour": 8, "minute": 58}
